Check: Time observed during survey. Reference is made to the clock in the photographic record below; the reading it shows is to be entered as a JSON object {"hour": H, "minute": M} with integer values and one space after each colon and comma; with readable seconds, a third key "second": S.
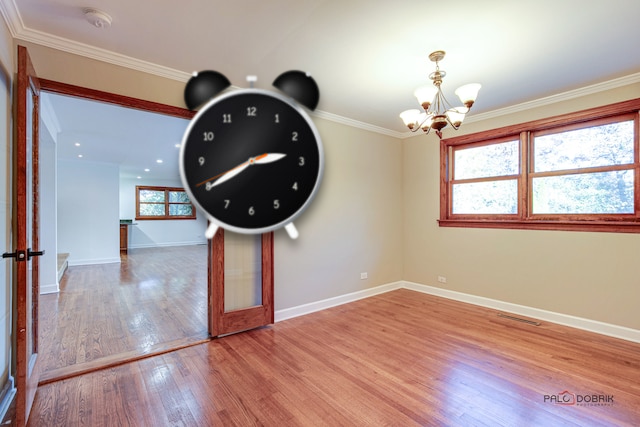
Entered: {"hour": 2, "minute": 39, "second": 41}
